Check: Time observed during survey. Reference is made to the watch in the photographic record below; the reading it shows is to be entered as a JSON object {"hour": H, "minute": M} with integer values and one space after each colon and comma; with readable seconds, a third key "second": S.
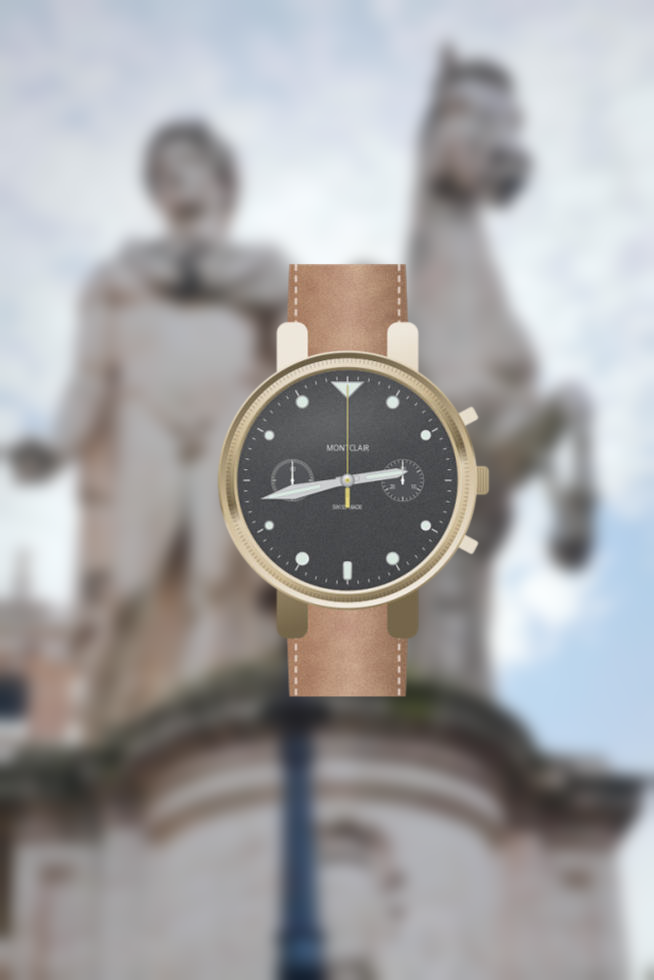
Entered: {"hour": 2, "minute": 43}
